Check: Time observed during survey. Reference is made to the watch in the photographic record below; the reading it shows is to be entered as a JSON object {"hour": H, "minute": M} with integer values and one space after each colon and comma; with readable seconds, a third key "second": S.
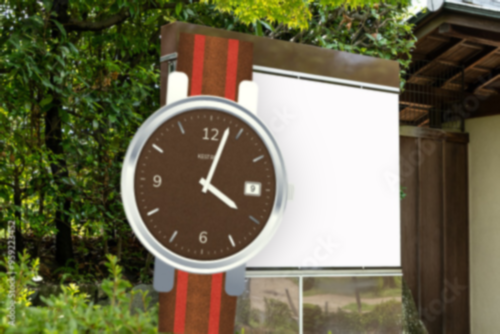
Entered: {"hour": 4, "minute": 3}
